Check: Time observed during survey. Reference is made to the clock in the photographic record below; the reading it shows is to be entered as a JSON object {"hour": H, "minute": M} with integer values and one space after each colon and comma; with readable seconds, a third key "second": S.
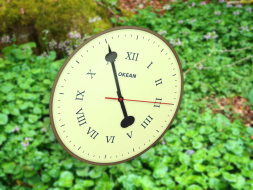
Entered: {"hour": 4, "minute": 55, "second": 15}
